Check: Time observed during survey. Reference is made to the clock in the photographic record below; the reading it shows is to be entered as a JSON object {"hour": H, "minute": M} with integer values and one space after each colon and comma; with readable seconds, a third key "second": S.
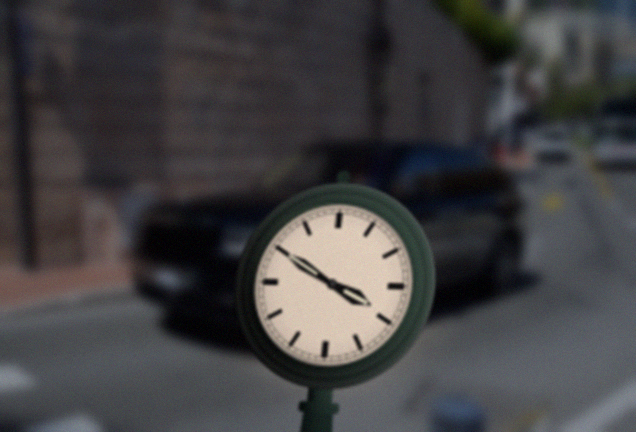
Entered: {"hour": 3, "minute": 50}
